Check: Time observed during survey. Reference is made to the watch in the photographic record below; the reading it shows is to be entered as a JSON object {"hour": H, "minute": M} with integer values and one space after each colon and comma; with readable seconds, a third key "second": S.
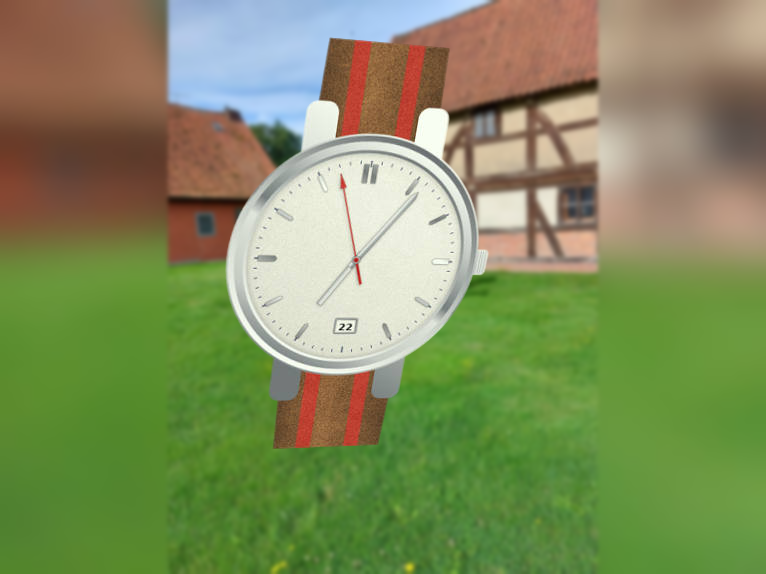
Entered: {"hour": 7, "minute": 5, "second": 57}
